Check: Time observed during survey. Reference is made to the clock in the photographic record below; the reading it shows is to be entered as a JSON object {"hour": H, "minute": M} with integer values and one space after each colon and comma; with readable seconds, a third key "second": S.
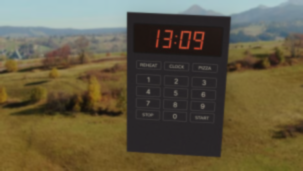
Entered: {"hour": 13, "minute": 9}
